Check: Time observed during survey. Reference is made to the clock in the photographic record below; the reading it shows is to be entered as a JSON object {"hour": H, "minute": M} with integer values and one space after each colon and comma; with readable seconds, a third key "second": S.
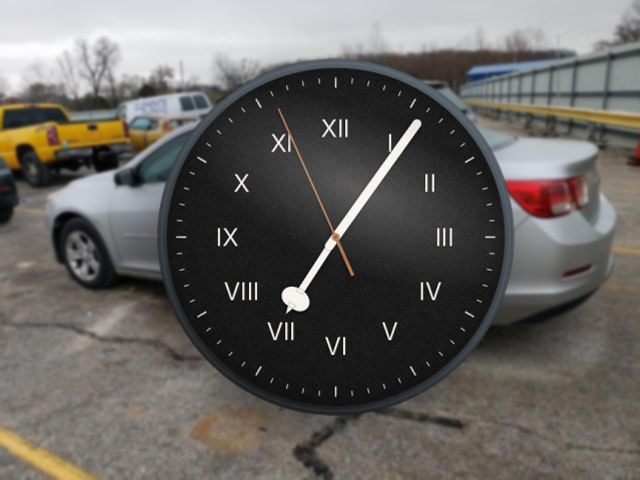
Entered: {"hour": 7, "minute": 5, "second": 56}
